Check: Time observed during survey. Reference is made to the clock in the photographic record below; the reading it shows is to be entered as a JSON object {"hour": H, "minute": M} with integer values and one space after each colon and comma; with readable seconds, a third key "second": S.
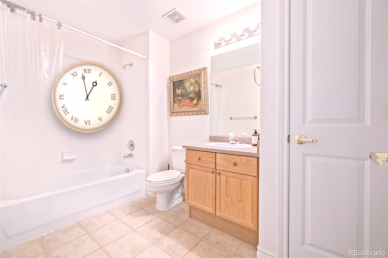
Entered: {"hour": 12, "minute": 58}
